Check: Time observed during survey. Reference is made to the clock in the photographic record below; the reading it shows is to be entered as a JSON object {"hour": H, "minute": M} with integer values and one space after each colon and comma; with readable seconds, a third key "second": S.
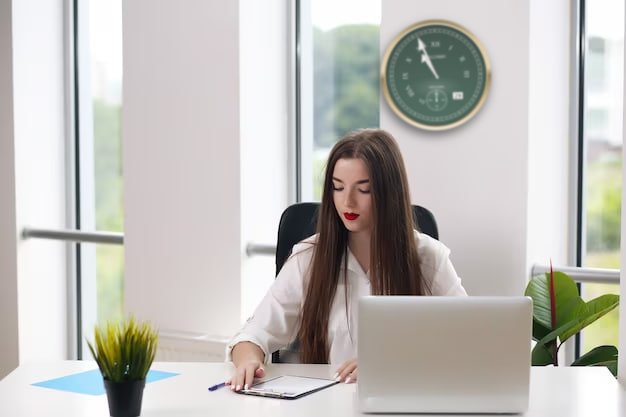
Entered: {"hour": 10, "minute": 56}
